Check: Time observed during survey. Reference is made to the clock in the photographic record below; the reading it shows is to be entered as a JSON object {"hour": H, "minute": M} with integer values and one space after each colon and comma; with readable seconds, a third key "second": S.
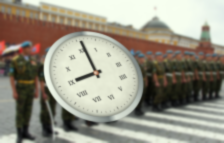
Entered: {"hour": 9, "minute": 1}
